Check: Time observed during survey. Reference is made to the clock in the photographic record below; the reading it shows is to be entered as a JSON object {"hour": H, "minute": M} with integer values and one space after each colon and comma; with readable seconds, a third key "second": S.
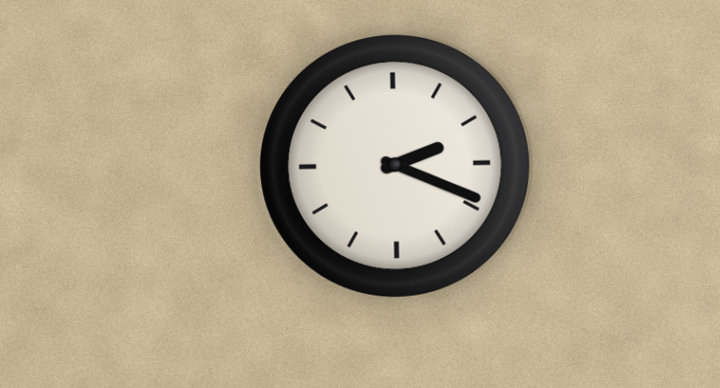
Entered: {"hour": 2, "minute": 19}
